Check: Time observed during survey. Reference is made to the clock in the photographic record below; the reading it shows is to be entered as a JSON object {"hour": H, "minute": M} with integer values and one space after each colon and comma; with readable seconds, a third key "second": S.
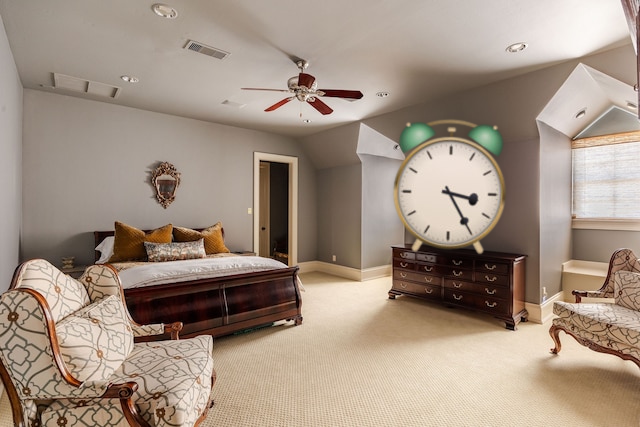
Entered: {"hour": 3, "minute": 25}
